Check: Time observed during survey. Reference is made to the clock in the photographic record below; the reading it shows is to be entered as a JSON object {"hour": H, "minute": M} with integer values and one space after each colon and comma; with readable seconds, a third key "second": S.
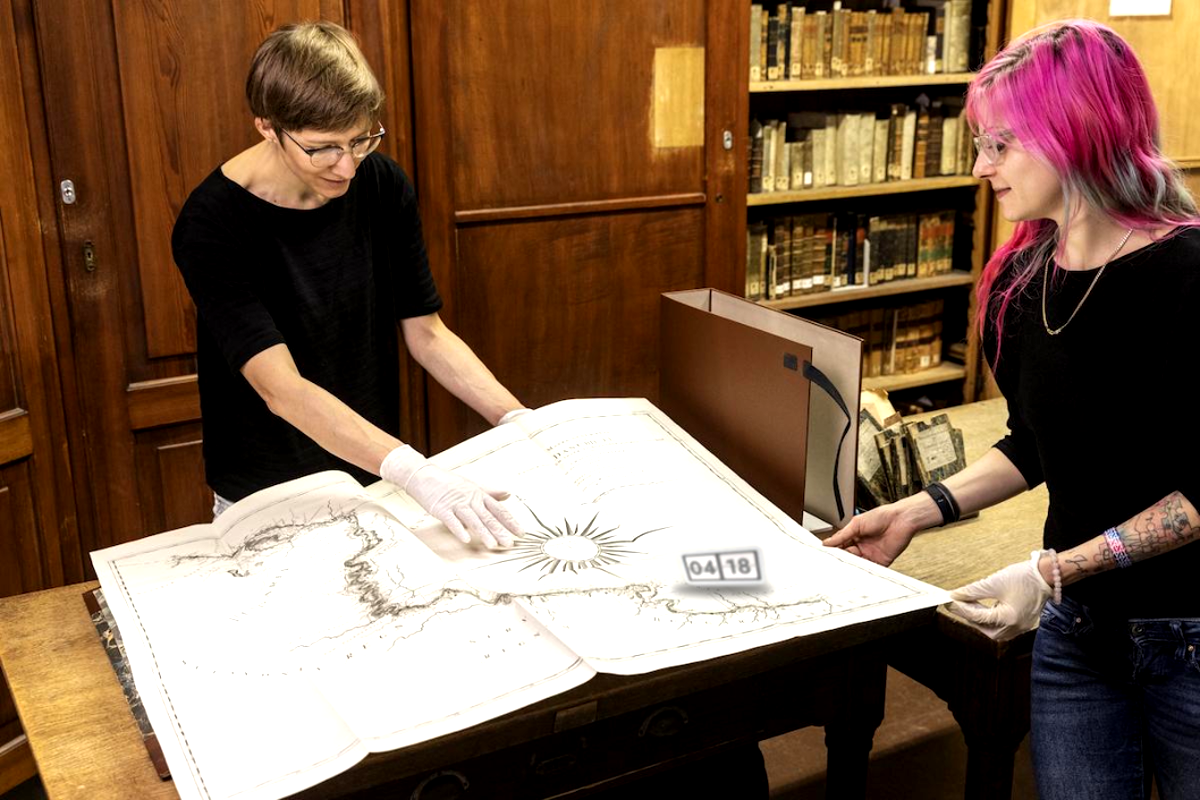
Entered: {"hour": 4, "minute": 18}
